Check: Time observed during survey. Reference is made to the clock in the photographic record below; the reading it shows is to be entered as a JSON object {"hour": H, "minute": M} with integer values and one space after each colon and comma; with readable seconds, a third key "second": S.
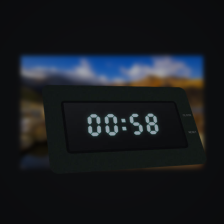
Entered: {"hour": 0, "minute": 58}
